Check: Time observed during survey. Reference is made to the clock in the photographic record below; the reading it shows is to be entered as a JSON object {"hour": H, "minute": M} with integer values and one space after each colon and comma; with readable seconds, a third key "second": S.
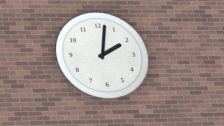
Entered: {"hour": 2, "minute": 2}
